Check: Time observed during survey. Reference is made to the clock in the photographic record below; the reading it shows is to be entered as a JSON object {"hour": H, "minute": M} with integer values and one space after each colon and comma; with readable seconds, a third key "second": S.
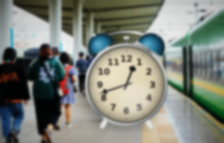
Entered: {"hour": 12, "minute": 42}
